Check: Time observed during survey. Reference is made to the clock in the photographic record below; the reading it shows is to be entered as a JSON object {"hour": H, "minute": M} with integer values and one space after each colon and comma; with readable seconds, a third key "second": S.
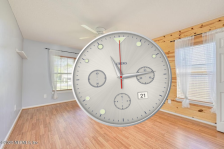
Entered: {"hour": 11, "minute": 14}
